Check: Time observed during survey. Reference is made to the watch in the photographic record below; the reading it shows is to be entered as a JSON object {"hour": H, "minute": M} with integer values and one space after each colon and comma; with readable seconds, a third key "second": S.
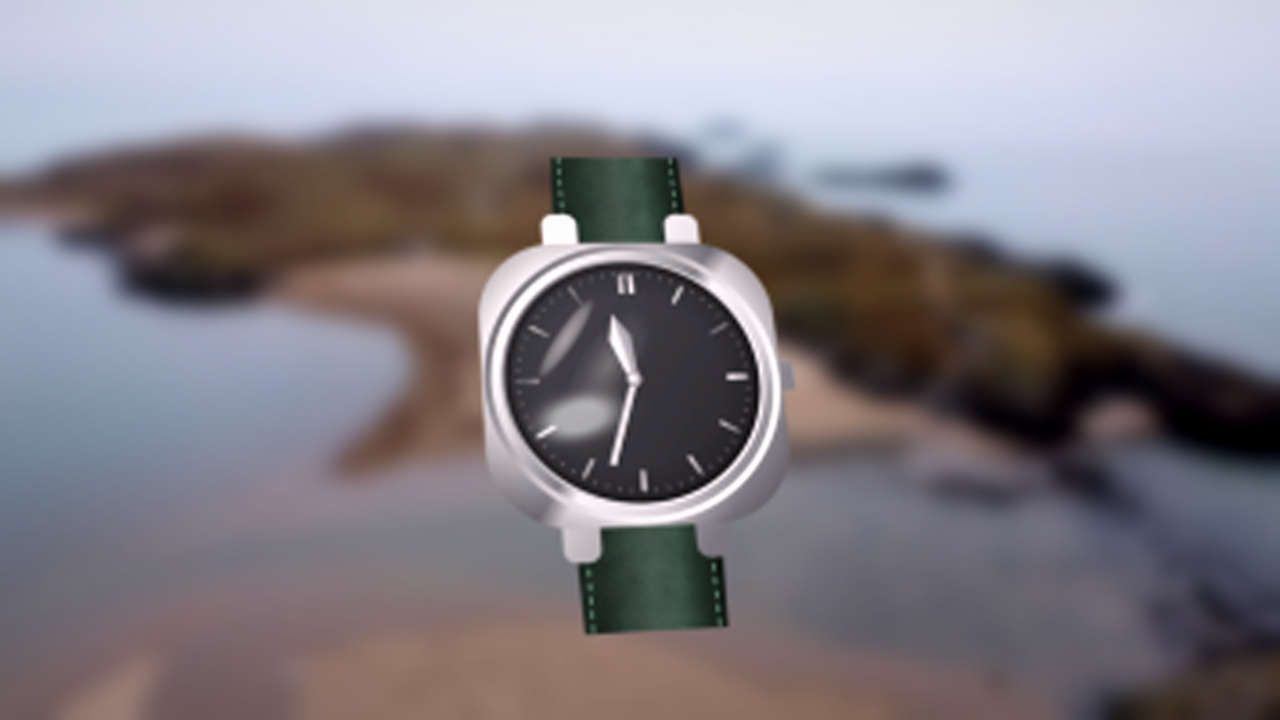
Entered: {"hour": 11, "minute": 33}
